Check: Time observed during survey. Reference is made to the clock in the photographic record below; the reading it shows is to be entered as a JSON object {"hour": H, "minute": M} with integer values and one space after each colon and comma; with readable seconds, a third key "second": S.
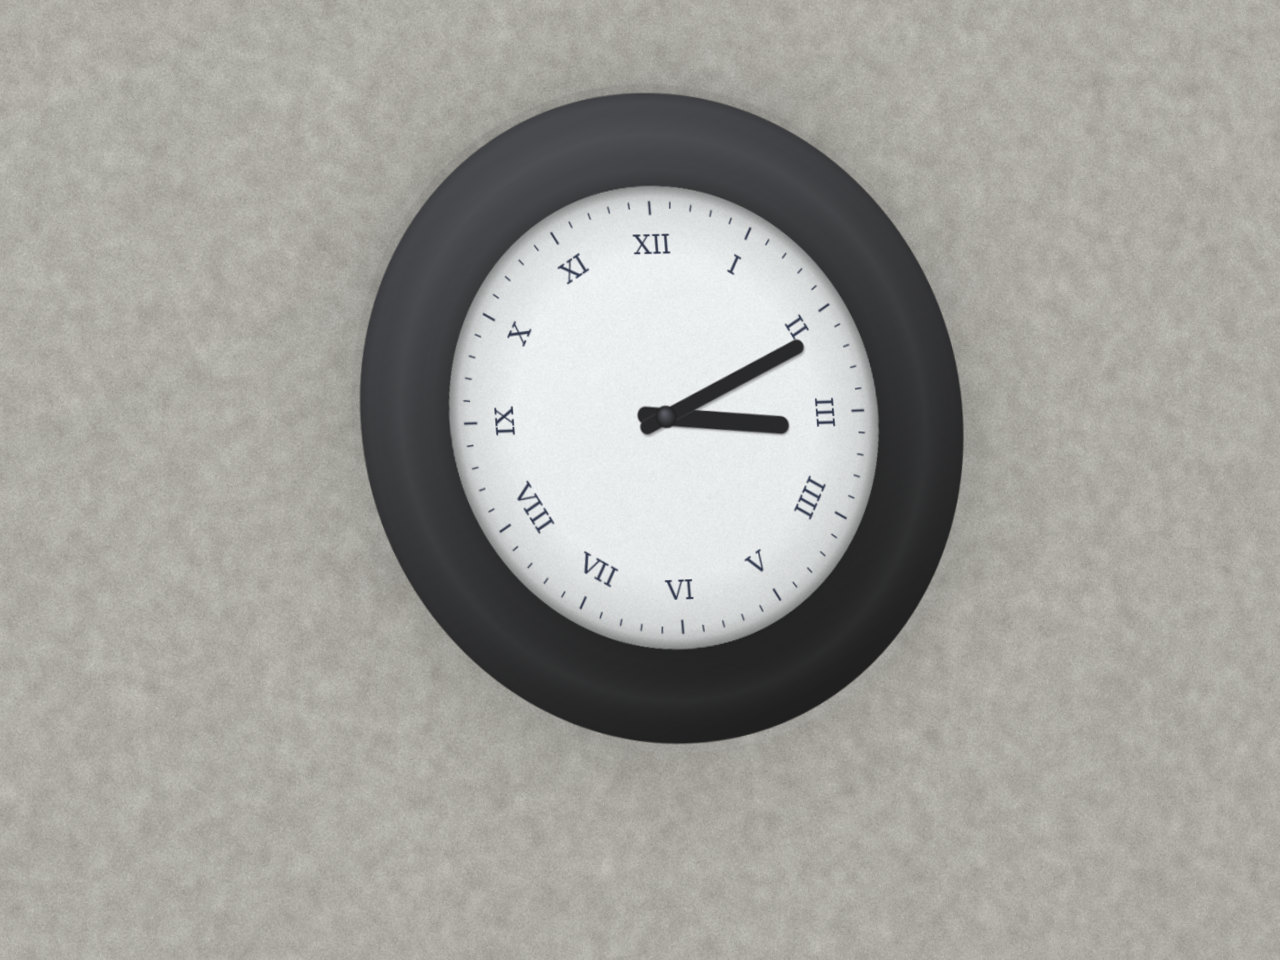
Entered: {"hour": 3, "minute": 11}
